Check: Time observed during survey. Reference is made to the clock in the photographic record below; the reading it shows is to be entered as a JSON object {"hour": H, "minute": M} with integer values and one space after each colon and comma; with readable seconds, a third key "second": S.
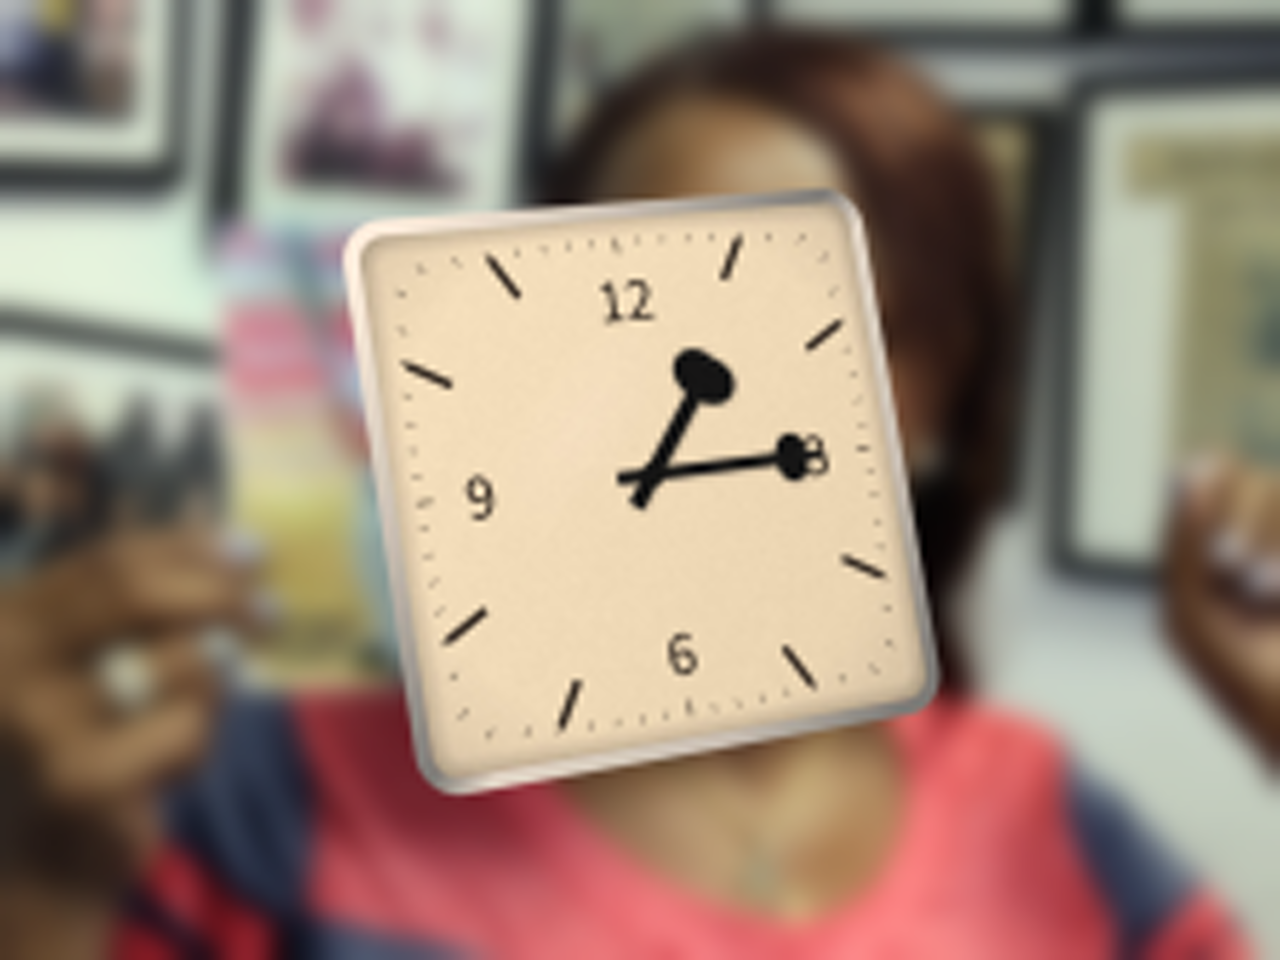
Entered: {"hour": 1, "minute": 15}
